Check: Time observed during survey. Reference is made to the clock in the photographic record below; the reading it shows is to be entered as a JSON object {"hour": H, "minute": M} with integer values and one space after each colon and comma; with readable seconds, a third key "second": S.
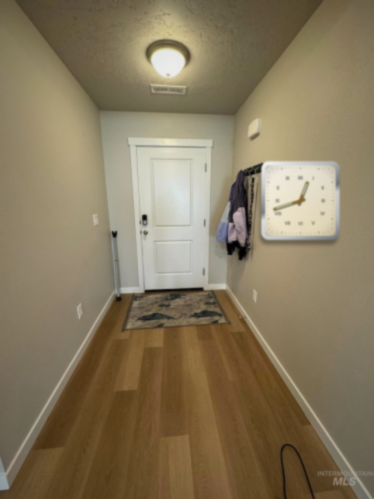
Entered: {"hour": 12, "minute": 42}
